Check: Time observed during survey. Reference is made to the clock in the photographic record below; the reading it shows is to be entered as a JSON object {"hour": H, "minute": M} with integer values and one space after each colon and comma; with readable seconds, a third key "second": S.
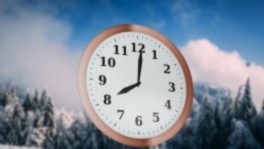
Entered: {"hour": 8, "minute": 1}
